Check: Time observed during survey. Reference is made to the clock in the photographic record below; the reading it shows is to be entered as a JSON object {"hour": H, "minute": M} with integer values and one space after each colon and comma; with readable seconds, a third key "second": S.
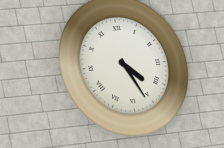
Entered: {"hour": 4, "minute": 26}
